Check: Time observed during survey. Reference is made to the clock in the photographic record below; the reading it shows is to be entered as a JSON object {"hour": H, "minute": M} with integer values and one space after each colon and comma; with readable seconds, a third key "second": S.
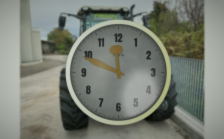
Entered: {"hour": 11, "minute": 49}
